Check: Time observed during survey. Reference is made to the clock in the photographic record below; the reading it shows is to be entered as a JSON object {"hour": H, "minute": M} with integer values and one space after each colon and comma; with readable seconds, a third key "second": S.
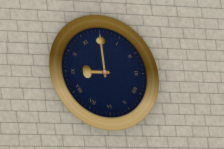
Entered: {"hour": 9, "minute": 0}
